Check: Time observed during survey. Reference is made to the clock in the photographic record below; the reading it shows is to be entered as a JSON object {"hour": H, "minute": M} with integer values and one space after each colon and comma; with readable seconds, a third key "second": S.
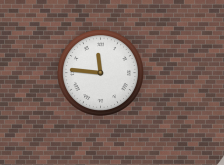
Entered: {"hour": 11, "minute": 46}
